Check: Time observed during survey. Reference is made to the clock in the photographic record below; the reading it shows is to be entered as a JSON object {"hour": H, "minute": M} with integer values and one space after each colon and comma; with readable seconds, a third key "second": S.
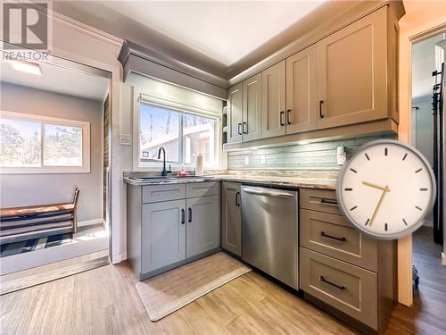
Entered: {"hour": 9, "minute": 34}
